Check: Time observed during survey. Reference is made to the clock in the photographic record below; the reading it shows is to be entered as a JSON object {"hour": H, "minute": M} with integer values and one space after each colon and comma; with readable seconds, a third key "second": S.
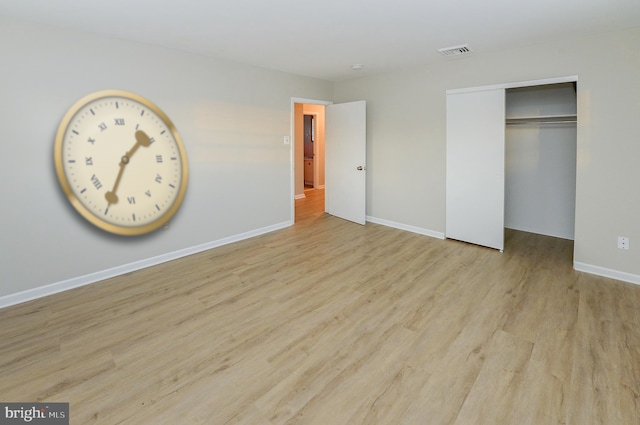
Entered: {"hour": 1, "minute": 35}
